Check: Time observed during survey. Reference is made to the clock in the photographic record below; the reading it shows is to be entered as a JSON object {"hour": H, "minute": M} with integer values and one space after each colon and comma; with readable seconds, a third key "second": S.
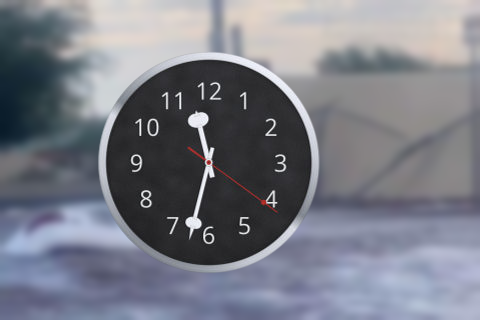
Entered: {"hour": 11, "minute": 32, "second": 21}
